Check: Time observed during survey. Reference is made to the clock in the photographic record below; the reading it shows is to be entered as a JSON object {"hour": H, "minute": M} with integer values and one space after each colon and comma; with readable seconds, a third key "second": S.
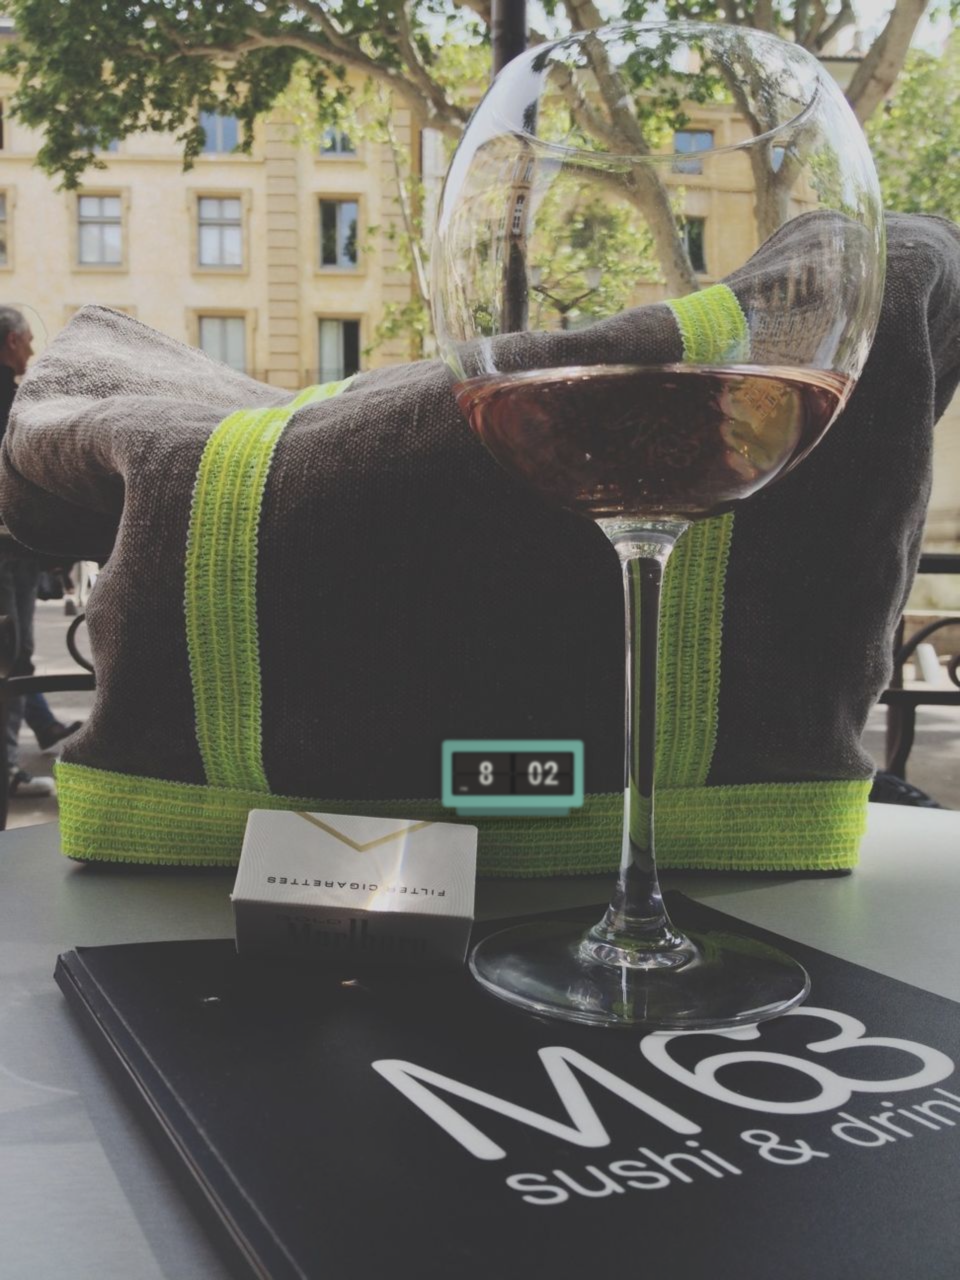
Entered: {"hour": 8, "minute": 2}
